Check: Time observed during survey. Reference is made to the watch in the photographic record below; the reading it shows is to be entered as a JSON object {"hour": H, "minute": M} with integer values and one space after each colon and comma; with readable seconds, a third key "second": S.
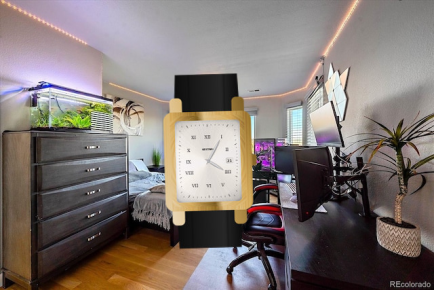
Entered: {"hour": 4, "minute": 5}
